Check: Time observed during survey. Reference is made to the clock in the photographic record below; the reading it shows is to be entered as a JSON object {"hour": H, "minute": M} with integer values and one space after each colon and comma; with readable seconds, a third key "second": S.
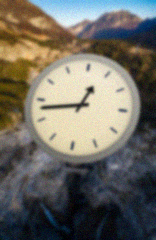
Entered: {"hour": 12, "minute": 43}
